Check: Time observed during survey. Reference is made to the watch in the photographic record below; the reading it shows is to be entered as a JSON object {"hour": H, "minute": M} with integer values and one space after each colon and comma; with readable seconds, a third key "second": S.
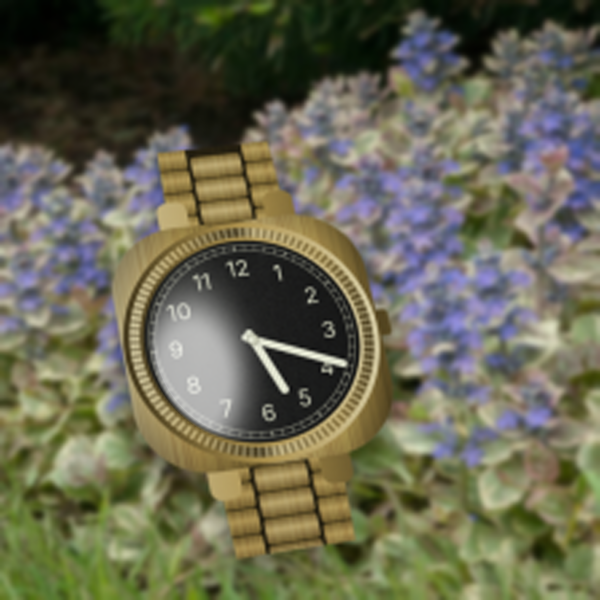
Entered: {"hour": 5, "minute": 19}
